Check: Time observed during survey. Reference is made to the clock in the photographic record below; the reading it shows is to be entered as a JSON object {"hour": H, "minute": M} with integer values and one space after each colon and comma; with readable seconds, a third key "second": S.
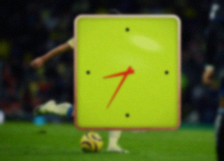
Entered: {"hour": 8, "minute": 35}
